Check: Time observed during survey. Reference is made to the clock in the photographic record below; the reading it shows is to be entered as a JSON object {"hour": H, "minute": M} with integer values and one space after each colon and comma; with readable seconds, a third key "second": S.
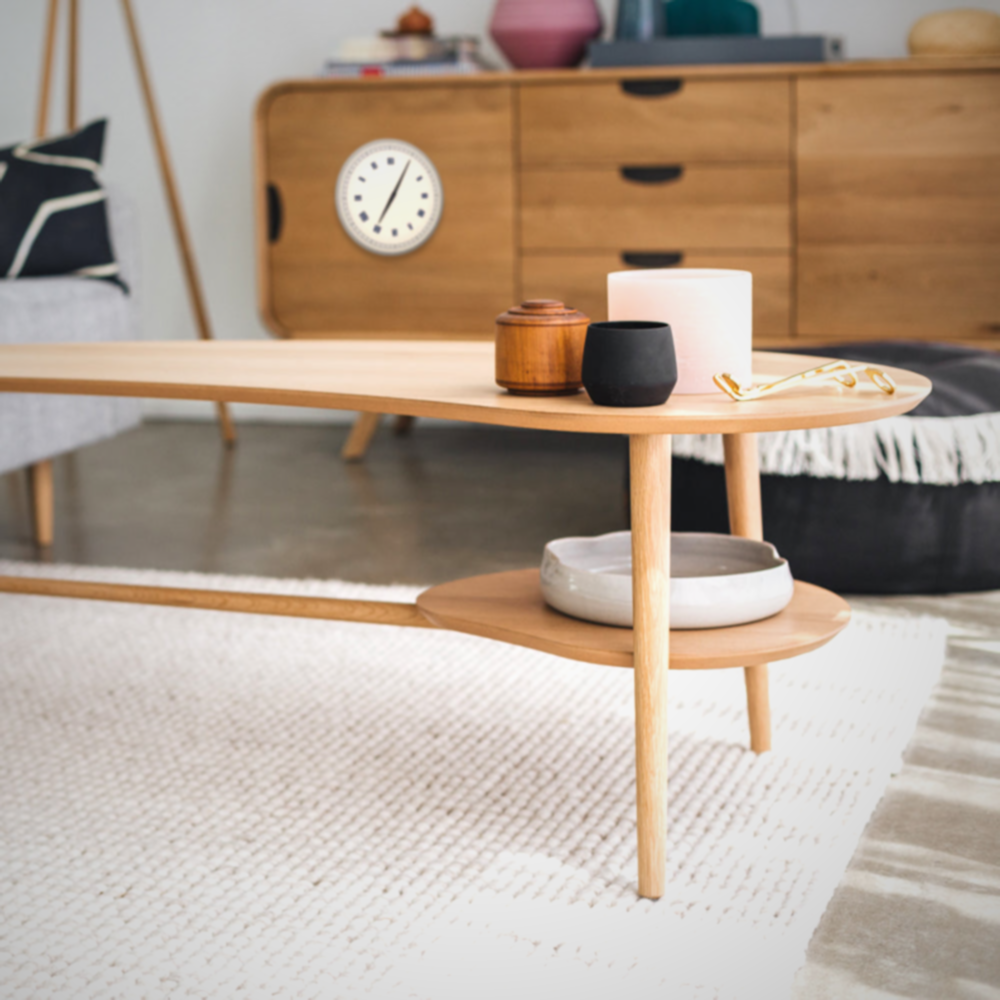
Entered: {"hour": 7, "minute": 5}
